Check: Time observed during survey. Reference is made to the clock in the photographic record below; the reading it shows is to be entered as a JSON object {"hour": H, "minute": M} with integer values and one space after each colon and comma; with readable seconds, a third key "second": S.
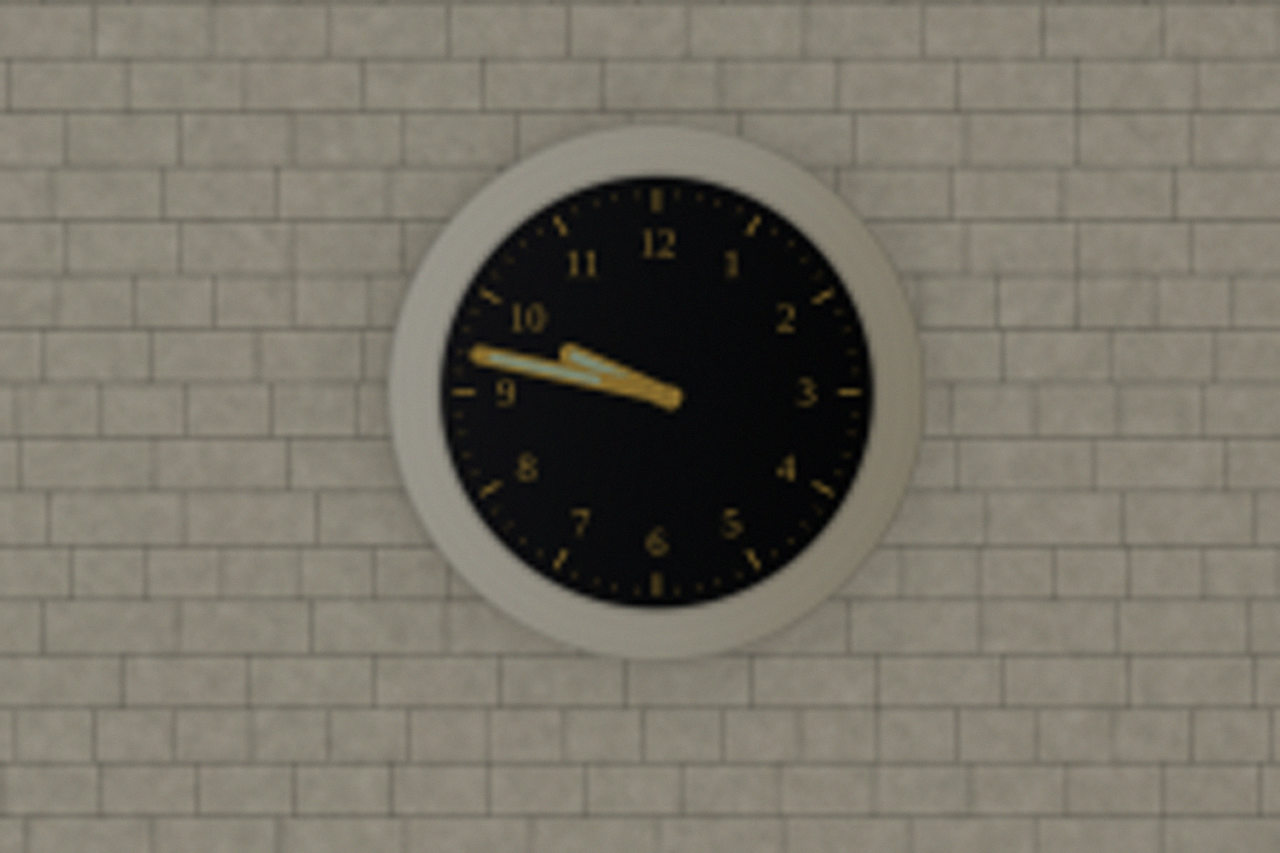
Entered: {"hour": 9, "minute": 47}
